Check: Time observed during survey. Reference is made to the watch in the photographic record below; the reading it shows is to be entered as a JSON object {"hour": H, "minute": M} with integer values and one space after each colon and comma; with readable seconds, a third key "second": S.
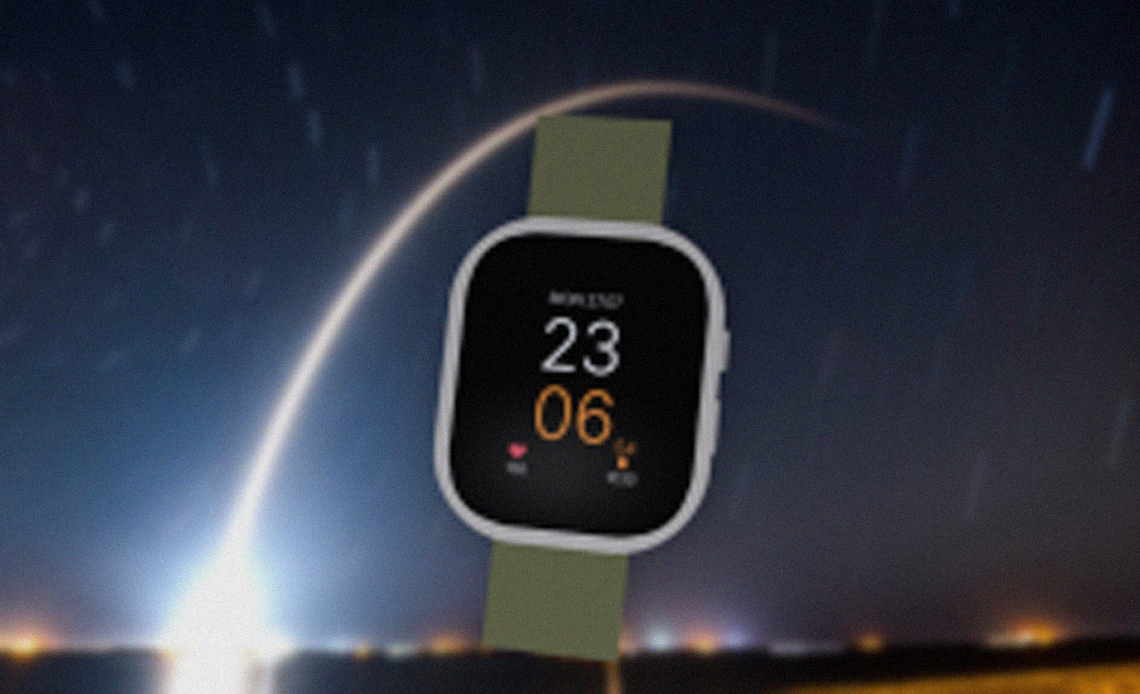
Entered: {"hour": 23, "minute": 6}
